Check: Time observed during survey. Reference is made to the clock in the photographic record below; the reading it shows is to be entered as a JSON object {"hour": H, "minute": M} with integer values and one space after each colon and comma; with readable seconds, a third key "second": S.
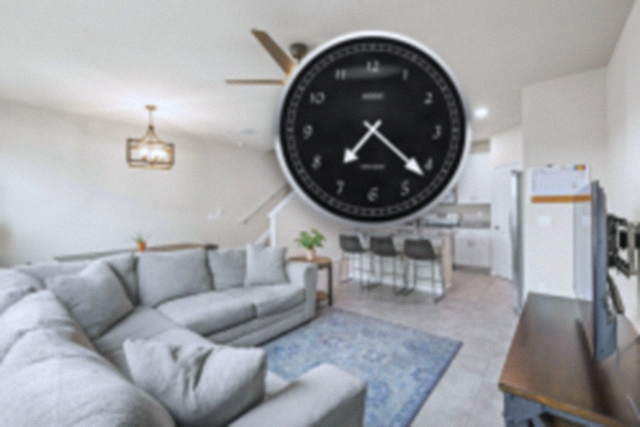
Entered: {"hour": 7, "minute": 22}
